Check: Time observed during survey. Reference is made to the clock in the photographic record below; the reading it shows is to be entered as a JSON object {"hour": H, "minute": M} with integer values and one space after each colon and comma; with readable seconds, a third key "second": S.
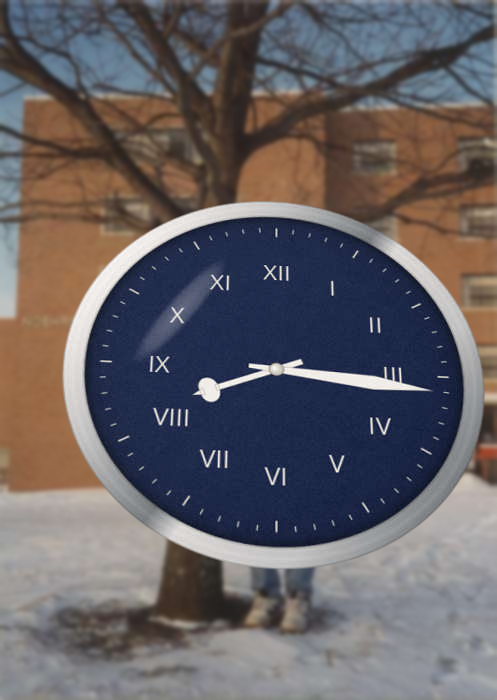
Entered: {"hour": 8, "minute": 16}
